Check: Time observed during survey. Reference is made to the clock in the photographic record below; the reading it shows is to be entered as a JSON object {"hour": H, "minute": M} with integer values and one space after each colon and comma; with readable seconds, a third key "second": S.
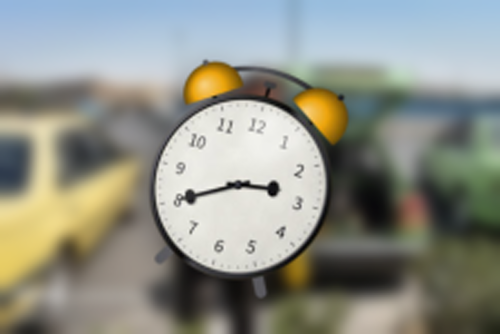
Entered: {"hour": 2, "minute": 40}
